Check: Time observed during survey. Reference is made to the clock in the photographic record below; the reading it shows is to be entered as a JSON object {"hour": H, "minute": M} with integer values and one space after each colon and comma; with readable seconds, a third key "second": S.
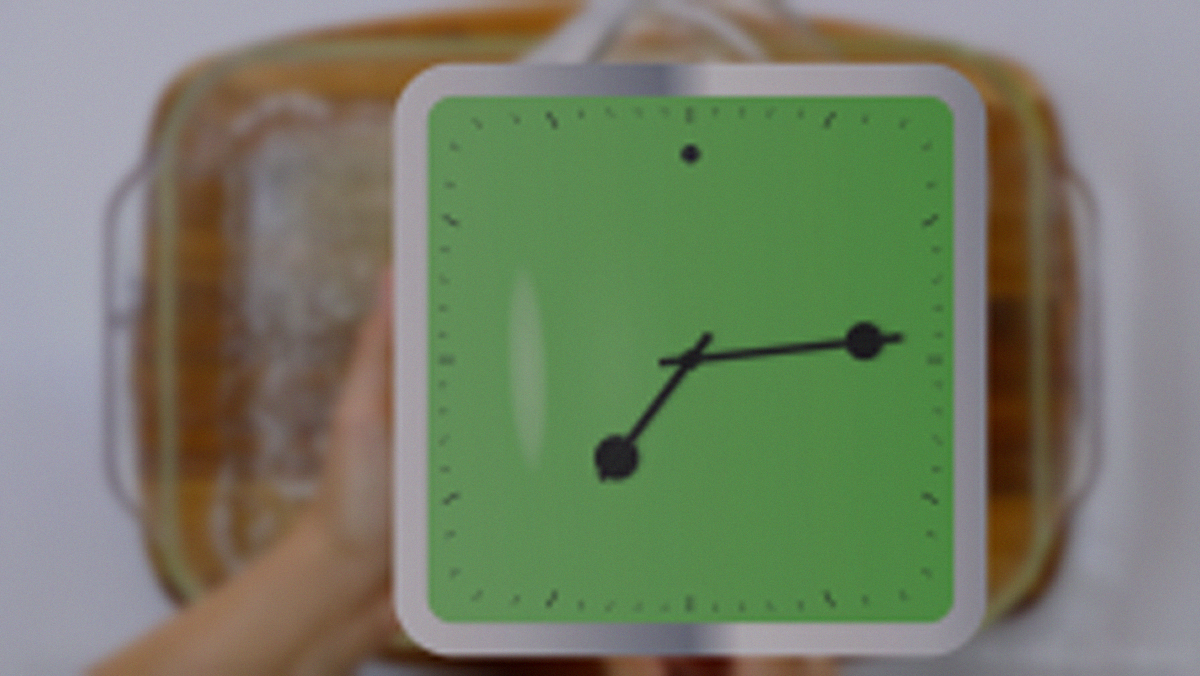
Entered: {"hour": 7, "minute": 14}
